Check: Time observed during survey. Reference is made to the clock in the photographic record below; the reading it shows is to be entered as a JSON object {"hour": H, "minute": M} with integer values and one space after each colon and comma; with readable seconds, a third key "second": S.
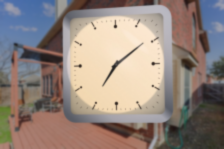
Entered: {"hour": 7, "minute": 9}
